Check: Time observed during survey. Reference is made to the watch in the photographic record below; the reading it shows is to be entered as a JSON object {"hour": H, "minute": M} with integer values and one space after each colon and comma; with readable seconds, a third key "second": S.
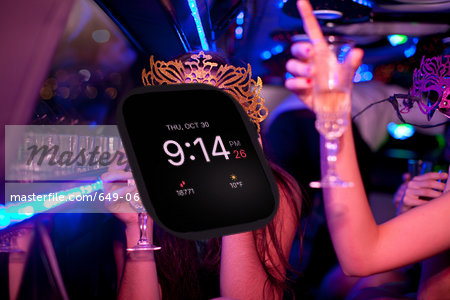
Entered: {"hour": 9, "minute": 14, "second": 26}
